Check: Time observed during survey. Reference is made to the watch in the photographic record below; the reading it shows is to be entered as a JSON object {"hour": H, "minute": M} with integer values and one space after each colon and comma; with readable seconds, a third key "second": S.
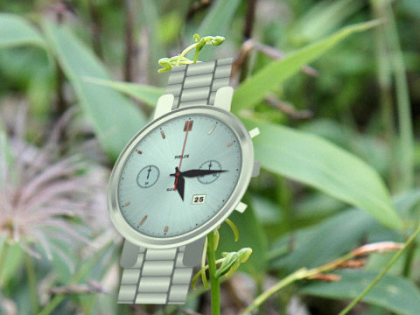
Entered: {"hour": 5, "minute": 15}
